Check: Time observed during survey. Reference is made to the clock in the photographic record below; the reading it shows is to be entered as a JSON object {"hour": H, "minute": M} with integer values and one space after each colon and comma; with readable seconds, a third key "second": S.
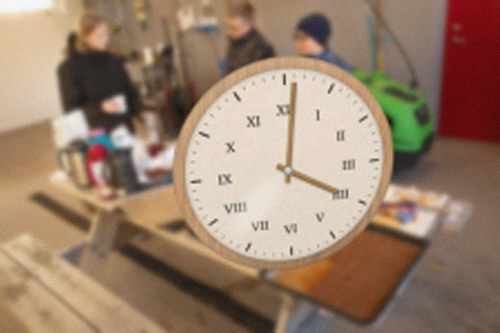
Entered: {"hour": 4, "minute": 1}
